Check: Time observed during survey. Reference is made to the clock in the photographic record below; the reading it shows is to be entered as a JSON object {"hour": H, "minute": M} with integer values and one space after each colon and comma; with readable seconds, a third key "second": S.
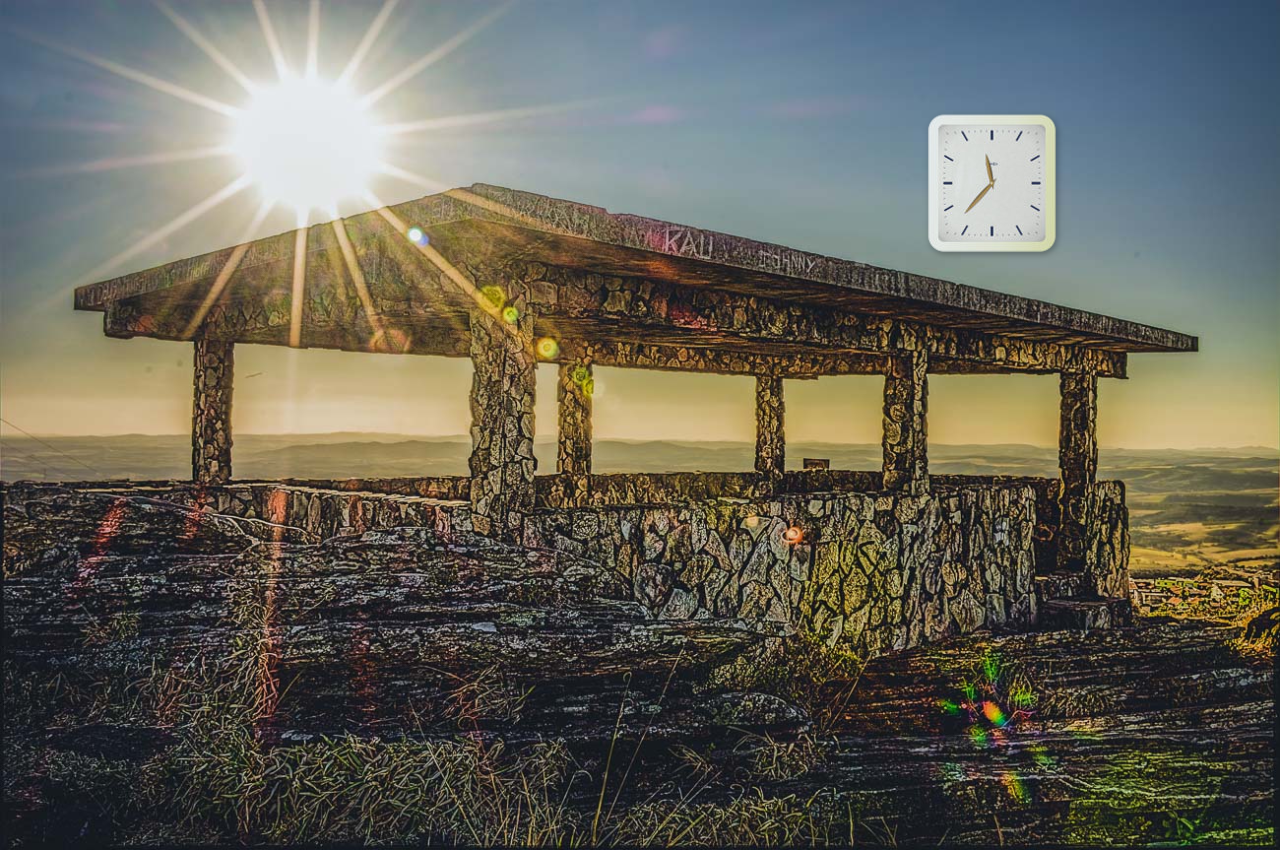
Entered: {"hour": 11, "minute": 37}
